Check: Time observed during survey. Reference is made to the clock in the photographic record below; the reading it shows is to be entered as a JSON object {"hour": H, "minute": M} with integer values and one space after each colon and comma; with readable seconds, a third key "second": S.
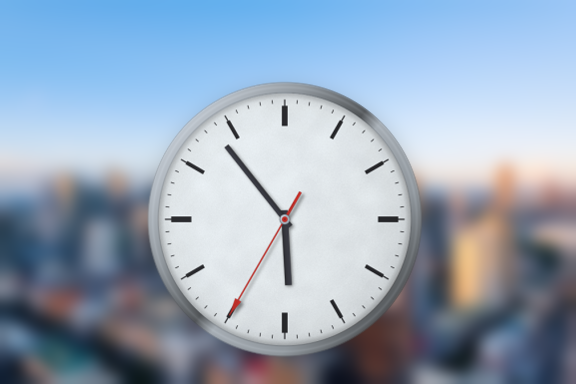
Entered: {"hour": 5, "minute": 53, "second": 35}
